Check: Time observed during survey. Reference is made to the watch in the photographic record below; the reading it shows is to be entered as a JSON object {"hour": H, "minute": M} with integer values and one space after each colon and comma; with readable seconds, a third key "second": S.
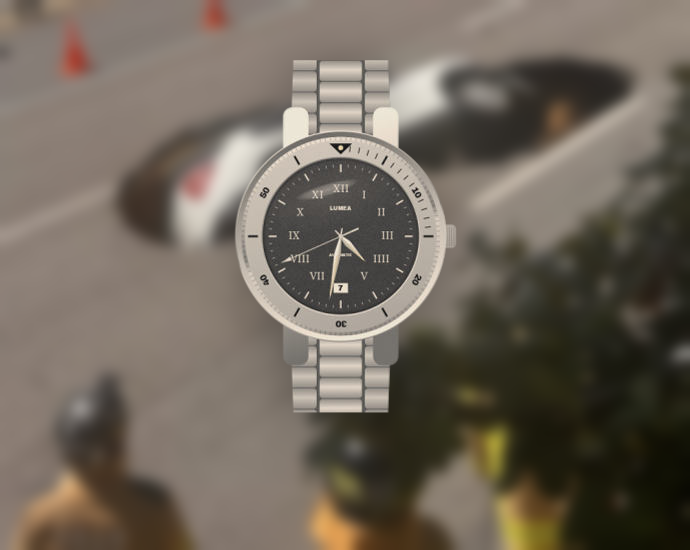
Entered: {"hour": 4, "minute": 31, "second": 41}
